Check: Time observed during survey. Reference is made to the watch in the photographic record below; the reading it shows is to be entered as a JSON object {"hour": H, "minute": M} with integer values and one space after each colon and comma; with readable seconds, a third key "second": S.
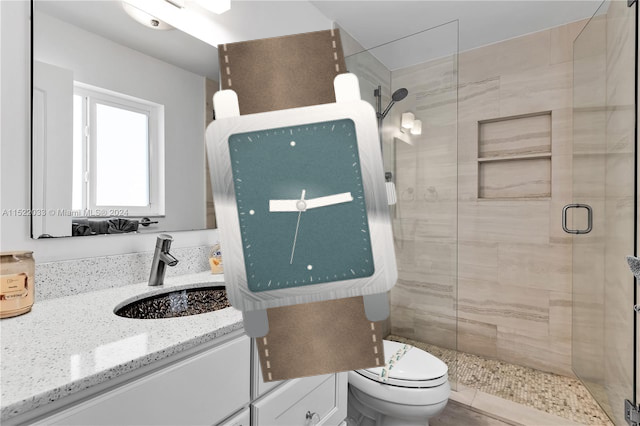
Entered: {"hour": 9, "minute": 14, "second": 33}
